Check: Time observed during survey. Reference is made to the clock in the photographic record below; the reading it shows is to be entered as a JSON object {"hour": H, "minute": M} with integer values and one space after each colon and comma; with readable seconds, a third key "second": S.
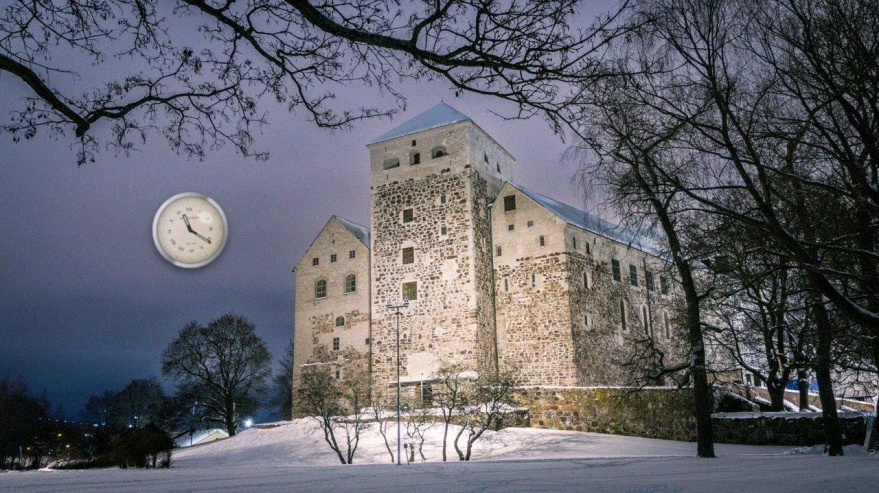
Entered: {"hour": 11, "minute": 21}
